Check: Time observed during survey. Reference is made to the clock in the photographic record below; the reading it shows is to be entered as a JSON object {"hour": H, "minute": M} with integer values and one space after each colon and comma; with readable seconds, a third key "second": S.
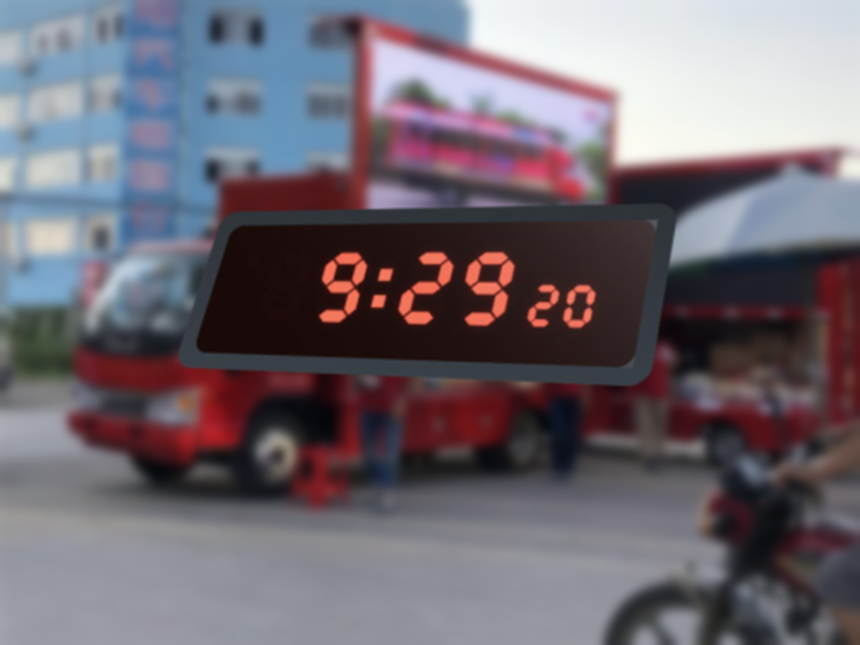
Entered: {"hour": 9, "minute": 29, "second": 20}
